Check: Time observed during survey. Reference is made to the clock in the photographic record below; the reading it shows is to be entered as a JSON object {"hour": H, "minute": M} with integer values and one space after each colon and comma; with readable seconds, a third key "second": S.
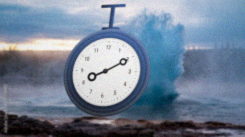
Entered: {"hour": 8, "minute": 10}
